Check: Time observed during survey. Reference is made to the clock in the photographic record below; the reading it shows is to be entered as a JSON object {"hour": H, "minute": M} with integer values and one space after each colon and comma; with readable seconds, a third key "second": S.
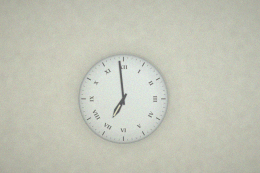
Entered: {"hour": 6, "minute": 59}
